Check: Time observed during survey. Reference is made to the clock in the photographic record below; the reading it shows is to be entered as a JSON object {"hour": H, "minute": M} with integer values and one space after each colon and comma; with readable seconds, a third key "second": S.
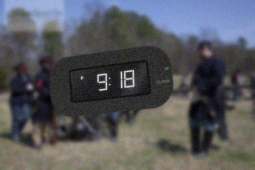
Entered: {"hour": 9, "minute": 18}
